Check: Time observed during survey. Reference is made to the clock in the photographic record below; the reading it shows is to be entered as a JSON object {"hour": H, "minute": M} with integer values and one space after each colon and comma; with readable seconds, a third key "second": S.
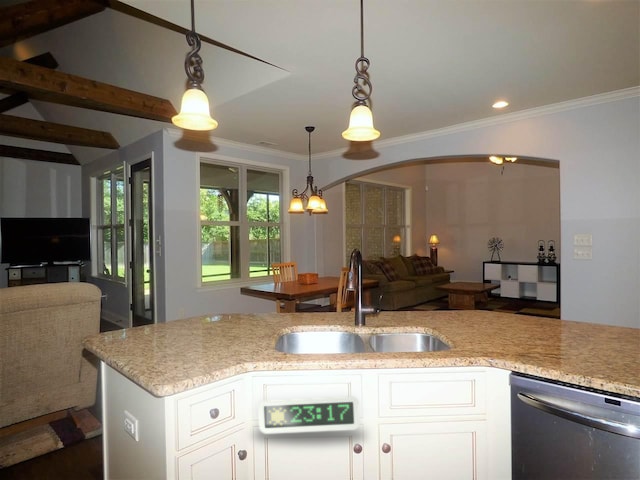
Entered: {"hour": 23, "minute": 17}
